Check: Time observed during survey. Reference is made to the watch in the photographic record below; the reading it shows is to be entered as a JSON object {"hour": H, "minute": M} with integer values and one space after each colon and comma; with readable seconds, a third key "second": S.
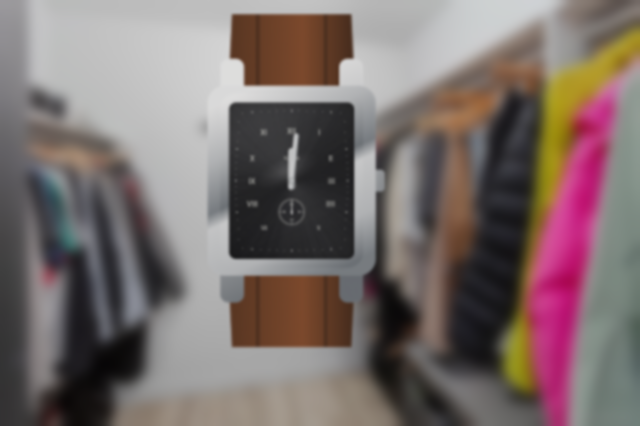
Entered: {"hour": 12, "minute": 1}
